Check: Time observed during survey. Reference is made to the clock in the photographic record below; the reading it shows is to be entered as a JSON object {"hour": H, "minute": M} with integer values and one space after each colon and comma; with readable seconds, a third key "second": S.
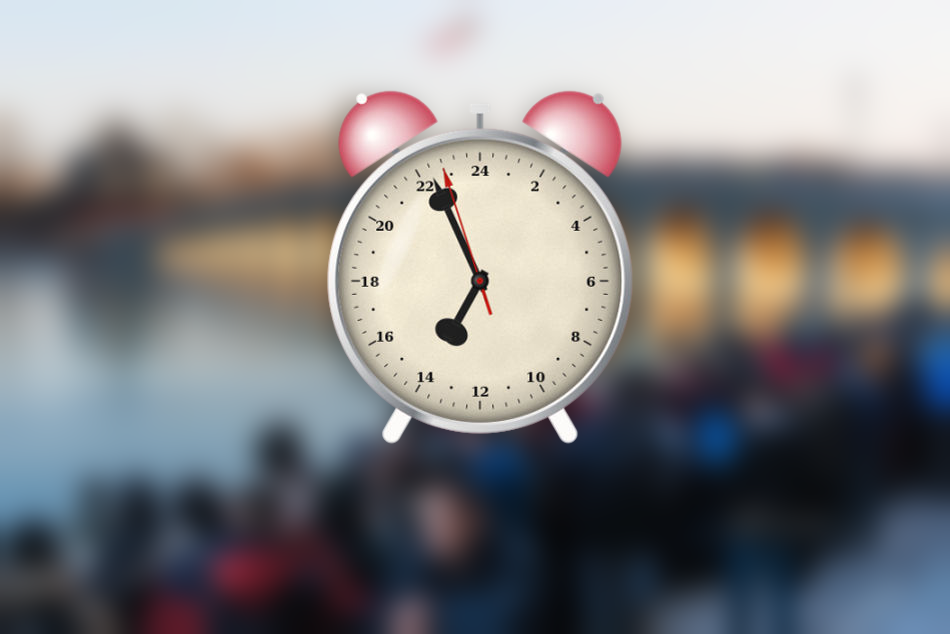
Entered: {"hour": 13, "minute": 55, "second": 57}
